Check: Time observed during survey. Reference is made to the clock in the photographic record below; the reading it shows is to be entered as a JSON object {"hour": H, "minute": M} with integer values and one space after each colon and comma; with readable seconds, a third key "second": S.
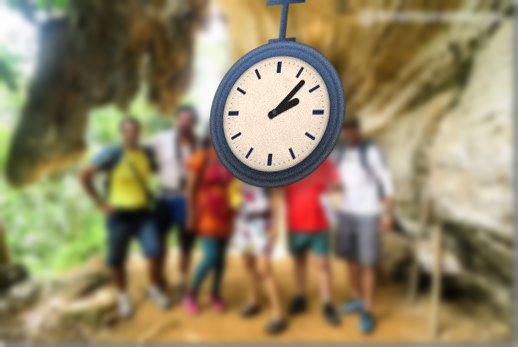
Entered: {"hour": 2, "minute": 7}
